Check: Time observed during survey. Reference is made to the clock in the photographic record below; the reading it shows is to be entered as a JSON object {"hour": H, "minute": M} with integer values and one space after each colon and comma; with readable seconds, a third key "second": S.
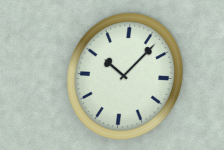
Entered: {"hour": 10, "minute": 7}
